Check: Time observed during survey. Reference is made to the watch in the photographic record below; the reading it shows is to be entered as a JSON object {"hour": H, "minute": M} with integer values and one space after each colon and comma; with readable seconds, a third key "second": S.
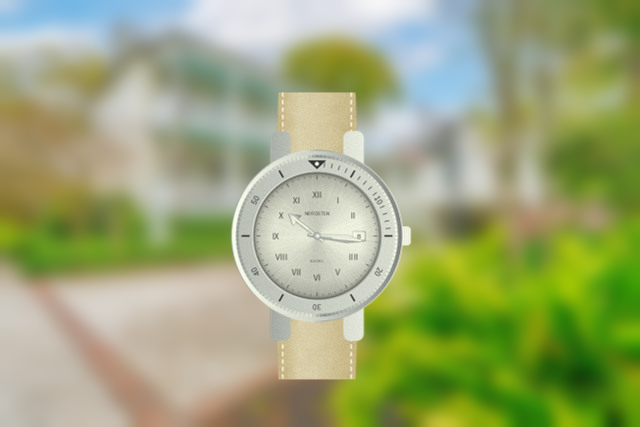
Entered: {"hour": 10, "minute": 16}
